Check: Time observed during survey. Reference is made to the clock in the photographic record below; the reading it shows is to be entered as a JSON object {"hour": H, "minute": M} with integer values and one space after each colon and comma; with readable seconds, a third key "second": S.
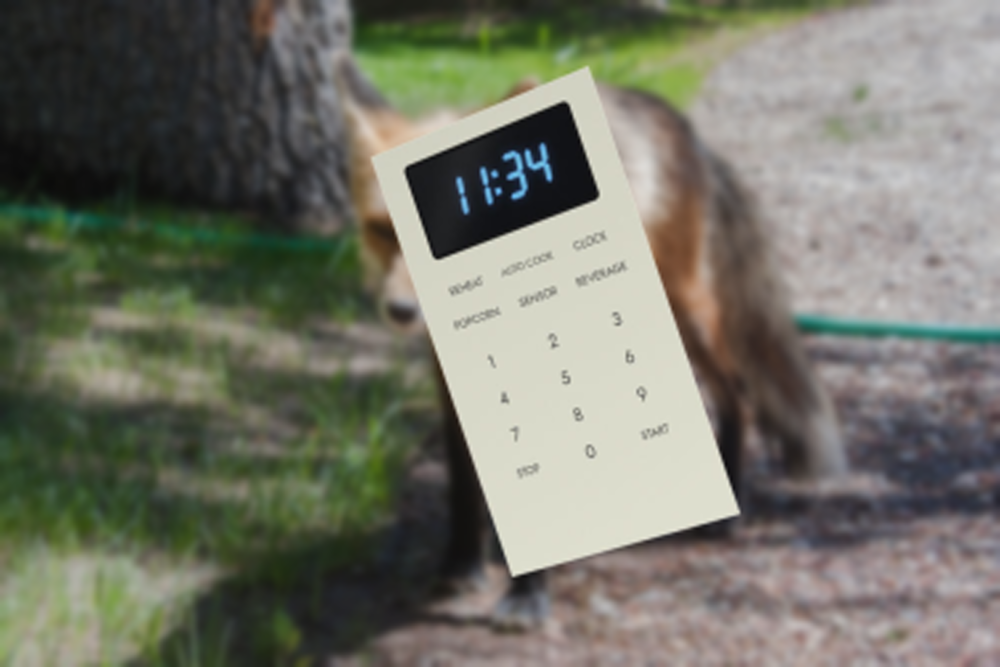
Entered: {"hour": 11, "minute": 34}
